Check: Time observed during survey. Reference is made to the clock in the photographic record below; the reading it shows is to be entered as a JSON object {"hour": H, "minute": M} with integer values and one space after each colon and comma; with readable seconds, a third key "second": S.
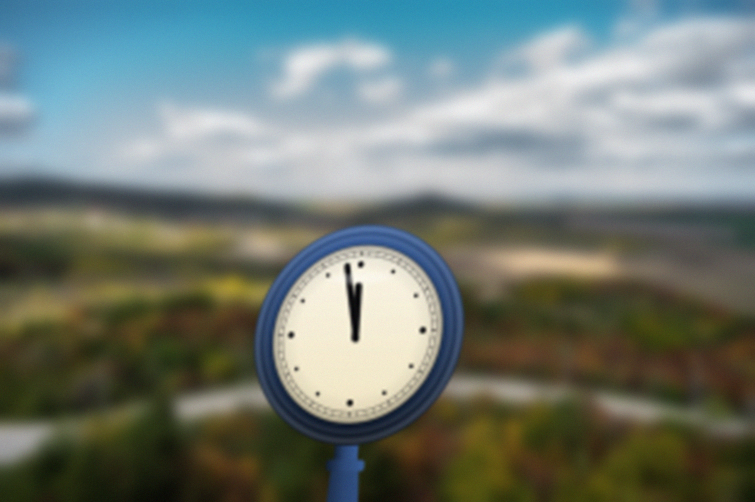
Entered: {"hour": 11, "minute": 58}
